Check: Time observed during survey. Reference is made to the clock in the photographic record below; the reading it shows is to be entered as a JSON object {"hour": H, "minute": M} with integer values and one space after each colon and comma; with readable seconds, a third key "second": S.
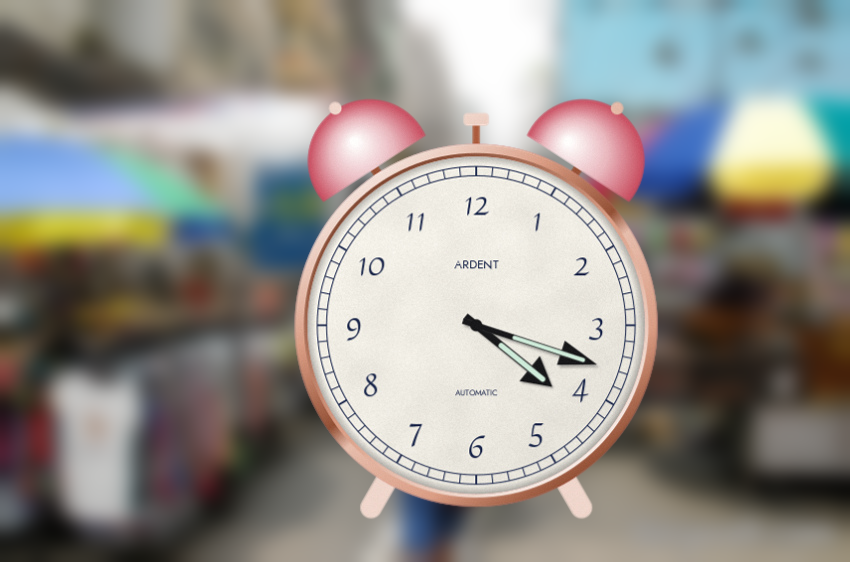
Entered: {"hour": 4, "minute": 18}
